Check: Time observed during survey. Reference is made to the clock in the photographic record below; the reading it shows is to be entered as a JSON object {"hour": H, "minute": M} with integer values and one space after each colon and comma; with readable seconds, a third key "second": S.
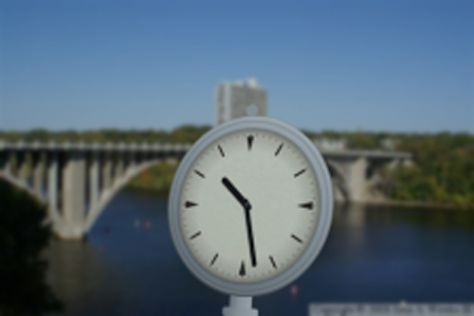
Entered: {"hour": 10, "minute": 28}
